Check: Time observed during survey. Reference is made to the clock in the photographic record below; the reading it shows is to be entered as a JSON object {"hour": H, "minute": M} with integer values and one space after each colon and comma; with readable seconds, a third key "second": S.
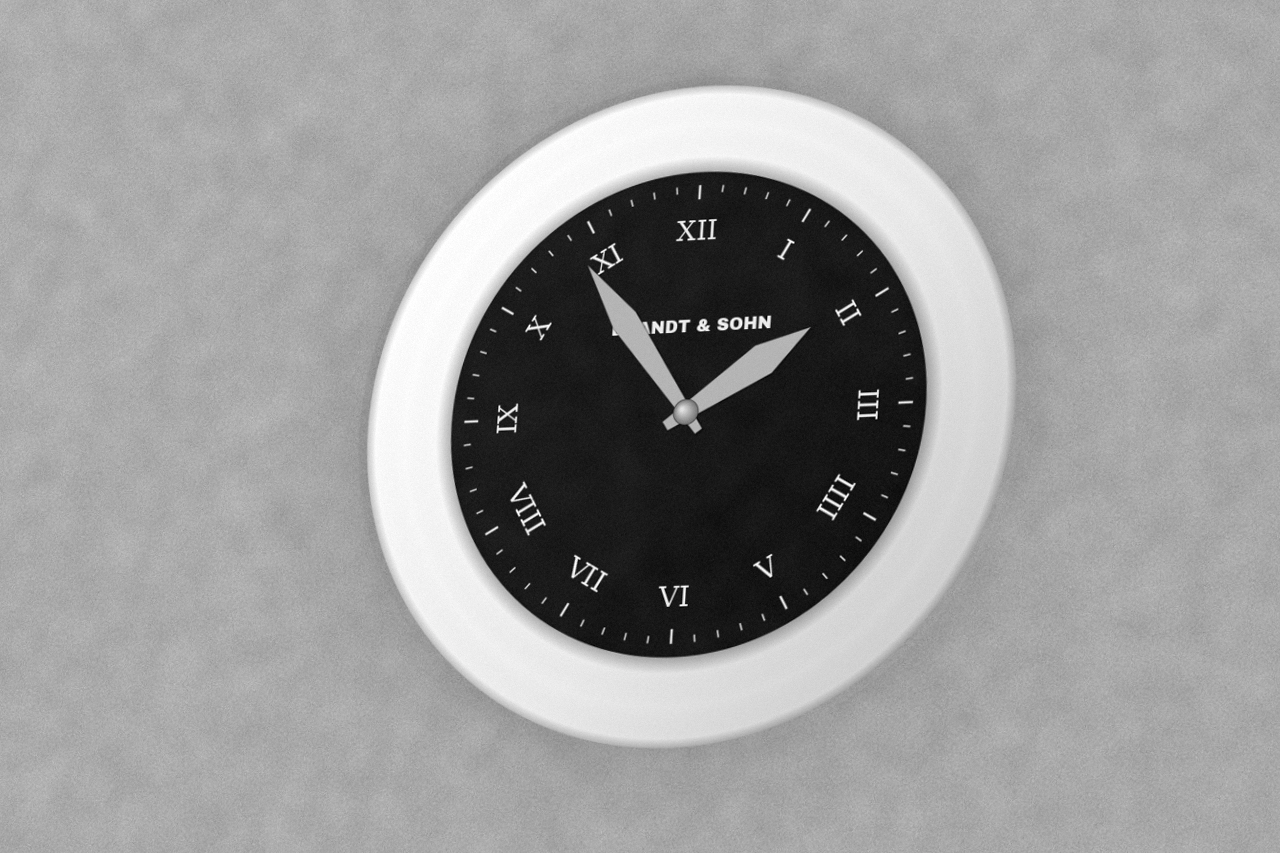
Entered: {"hour": 1, "minute": 54}
